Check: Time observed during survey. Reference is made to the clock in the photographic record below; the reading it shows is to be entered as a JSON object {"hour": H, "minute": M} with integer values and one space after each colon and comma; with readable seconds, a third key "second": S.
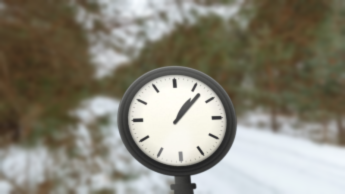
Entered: {"hour": 1, "minute": 7}
